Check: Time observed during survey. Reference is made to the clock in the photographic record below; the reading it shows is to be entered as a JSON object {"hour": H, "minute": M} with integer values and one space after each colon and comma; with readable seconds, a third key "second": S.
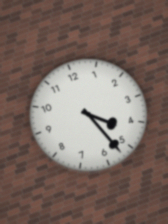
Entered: {"hour": 4, "minute": 27}
